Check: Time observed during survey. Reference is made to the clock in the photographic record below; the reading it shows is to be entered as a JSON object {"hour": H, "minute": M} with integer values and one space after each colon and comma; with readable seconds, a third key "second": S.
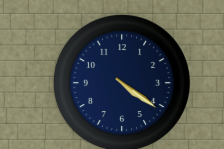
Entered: {"hour": 4, "minute": 21}
